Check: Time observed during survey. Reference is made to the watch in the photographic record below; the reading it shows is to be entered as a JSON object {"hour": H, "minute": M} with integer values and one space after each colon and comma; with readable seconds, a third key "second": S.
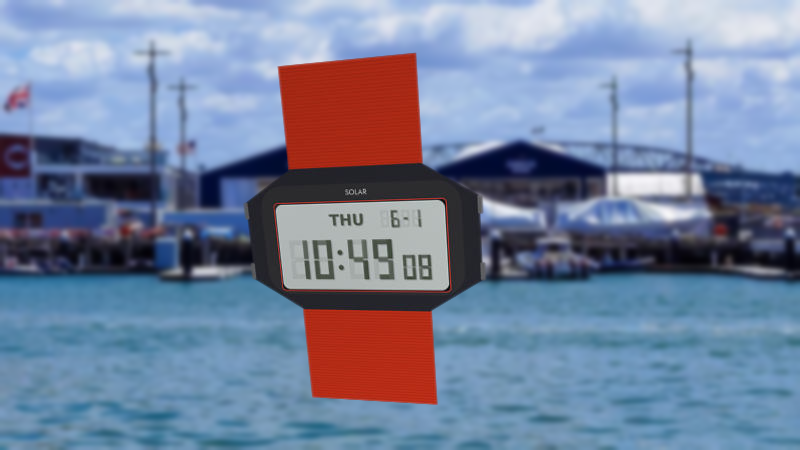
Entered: {"hour": 10, "minute": 49, "second": 8}
